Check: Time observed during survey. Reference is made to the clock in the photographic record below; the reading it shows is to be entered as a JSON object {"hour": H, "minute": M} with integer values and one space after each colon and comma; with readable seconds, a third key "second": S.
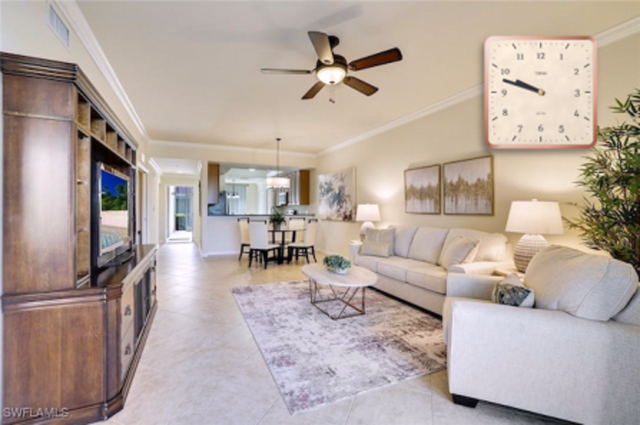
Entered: {"hour": 9, "minute": 48}
